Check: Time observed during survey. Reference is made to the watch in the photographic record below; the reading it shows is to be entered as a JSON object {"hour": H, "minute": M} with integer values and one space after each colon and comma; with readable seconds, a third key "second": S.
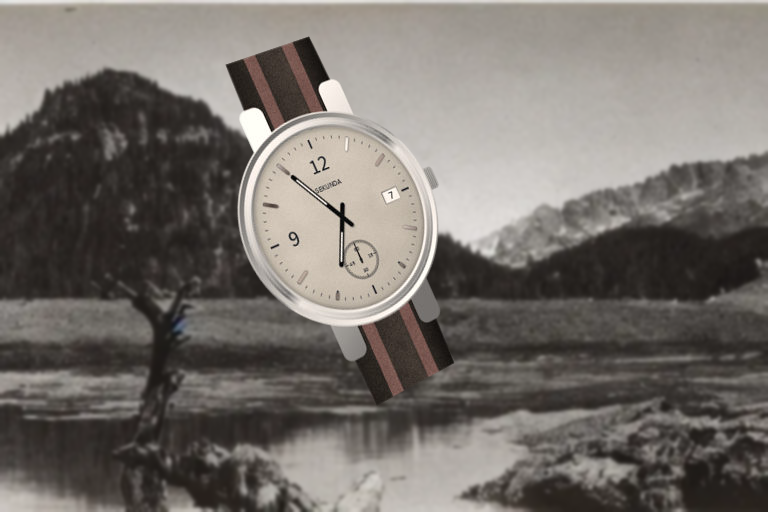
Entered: {"hour": 6, "minute": 55}
